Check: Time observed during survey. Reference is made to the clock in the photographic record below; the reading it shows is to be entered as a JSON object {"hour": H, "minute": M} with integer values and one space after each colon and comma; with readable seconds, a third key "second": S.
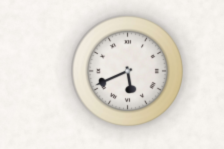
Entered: {"hour": 5, "minute": 41}
